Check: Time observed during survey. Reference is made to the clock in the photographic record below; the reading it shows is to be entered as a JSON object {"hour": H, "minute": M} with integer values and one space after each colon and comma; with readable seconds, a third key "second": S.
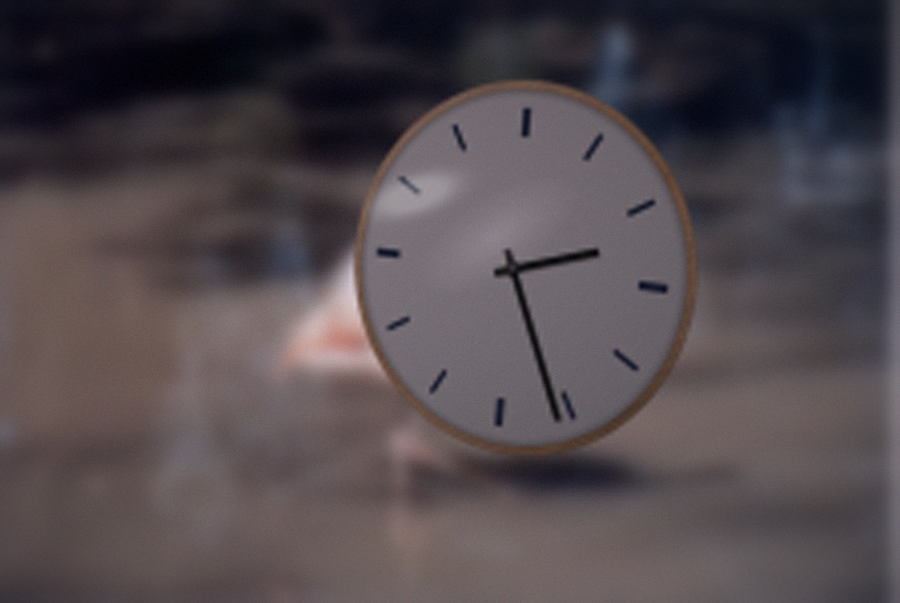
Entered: {"hour": 2, "minute": 26}
